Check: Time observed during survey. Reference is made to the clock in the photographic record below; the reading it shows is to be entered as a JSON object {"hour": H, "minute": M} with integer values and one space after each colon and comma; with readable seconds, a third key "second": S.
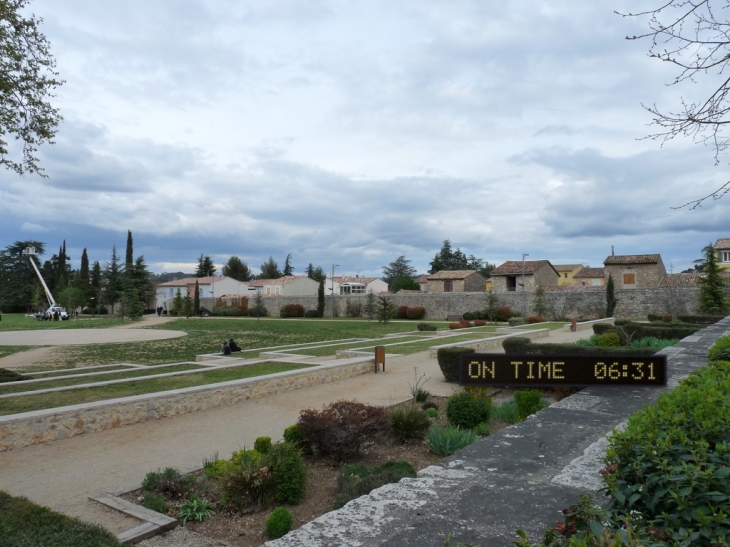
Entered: {"hour": 6, "minute": 31}
